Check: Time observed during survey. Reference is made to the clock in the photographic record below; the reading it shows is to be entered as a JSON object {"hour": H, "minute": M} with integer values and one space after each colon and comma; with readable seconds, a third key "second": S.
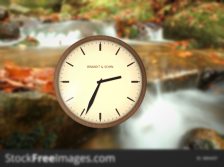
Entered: {"hour": 2, "minute": 34}
